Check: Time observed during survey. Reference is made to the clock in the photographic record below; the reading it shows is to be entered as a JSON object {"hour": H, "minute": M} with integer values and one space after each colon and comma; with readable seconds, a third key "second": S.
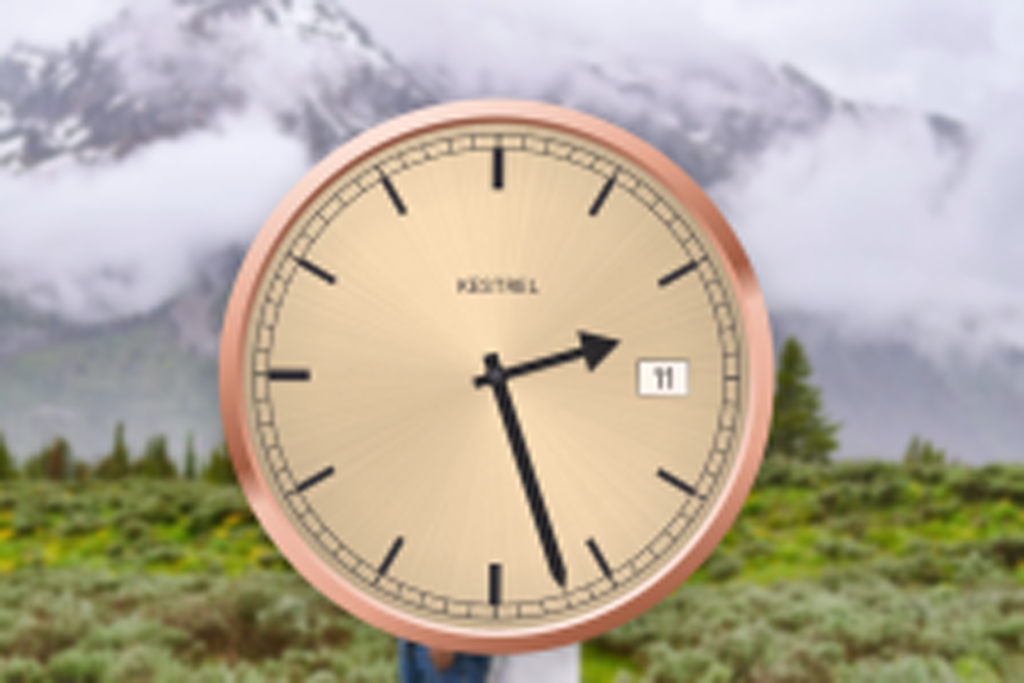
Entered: {"hour": 2, "minute": 27}
